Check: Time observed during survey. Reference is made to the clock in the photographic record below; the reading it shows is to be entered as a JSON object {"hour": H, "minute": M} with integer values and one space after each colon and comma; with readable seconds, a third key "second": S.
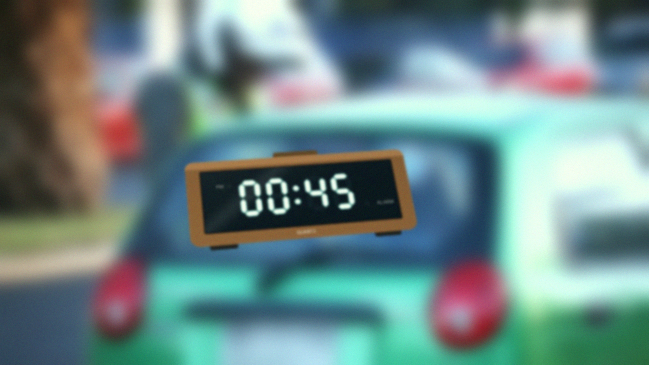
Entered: {"hour": 0, "minute": 45}
